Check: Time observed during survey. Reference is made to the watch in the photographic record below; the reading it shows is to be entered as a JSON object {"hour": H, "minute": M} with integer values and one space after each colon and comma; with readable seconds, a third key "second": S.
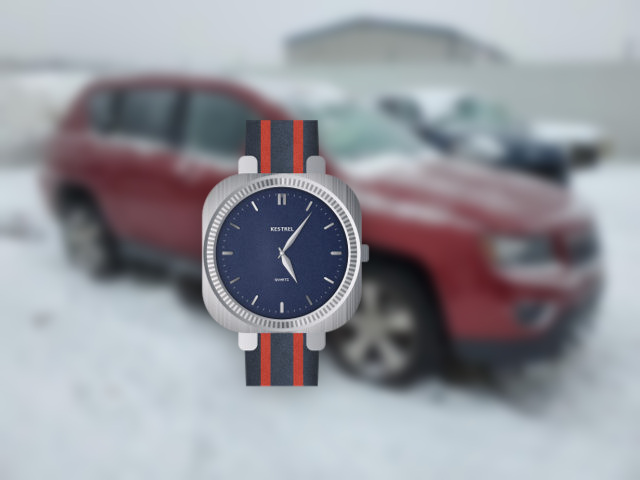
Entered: {"hour": 5, "minute": 6}
